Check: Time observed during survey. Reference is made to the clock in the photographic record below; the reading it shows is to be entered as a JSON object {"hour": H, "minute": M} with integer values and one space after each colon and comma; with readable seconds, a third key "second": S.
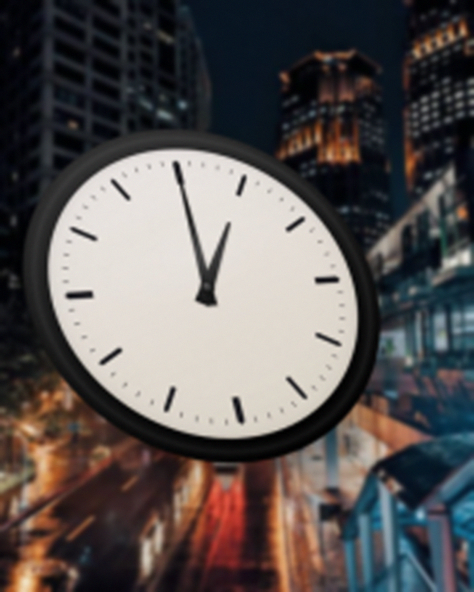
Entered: {"hour": 1, "minute": 0}
